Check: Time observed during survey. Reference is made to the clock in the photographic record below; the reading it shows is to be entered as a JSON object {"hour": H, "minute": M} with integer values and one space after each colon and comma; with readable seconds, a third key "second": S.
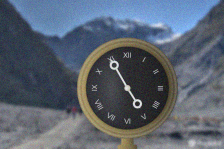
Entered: {"hour": 4, "minute": 55}
